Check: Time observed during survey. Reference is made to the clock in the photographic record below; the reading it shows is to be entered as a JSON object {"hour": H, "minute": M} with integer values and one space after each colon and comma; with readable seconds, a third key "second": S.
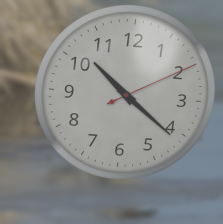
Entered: {"hour": 10, "minute": 21, "second": 10}
